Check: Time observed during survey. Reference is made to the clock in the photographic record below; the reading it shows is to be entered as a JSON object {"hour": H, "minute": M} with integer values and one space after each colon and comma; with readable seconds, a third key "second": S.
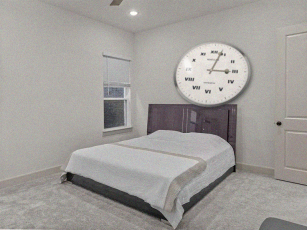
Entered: {"hour": 3, "minute": 3}
